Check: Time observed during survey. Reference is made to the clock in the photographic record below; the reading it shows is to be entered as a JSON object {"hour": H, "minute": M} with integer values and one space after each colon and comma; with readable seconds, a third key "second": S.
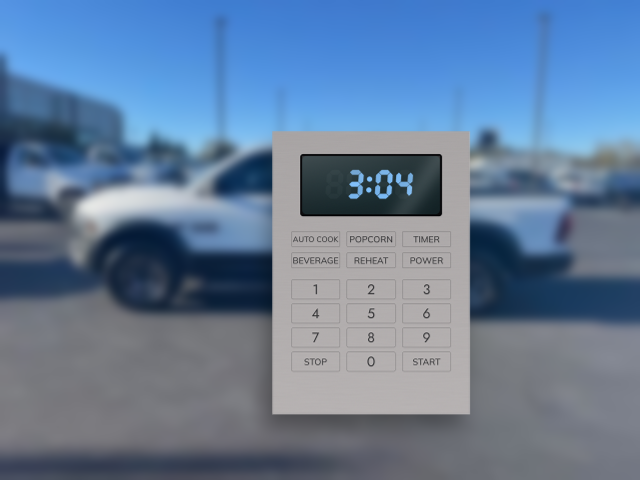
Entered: {"hour": 3, "minute": 4}
